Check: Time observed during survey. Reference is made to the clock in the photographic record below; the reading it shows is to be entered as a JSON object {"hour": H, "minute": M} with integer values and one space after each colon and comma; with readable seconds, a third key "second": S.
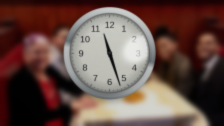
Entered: {"hour": 11, "minute": 27}
